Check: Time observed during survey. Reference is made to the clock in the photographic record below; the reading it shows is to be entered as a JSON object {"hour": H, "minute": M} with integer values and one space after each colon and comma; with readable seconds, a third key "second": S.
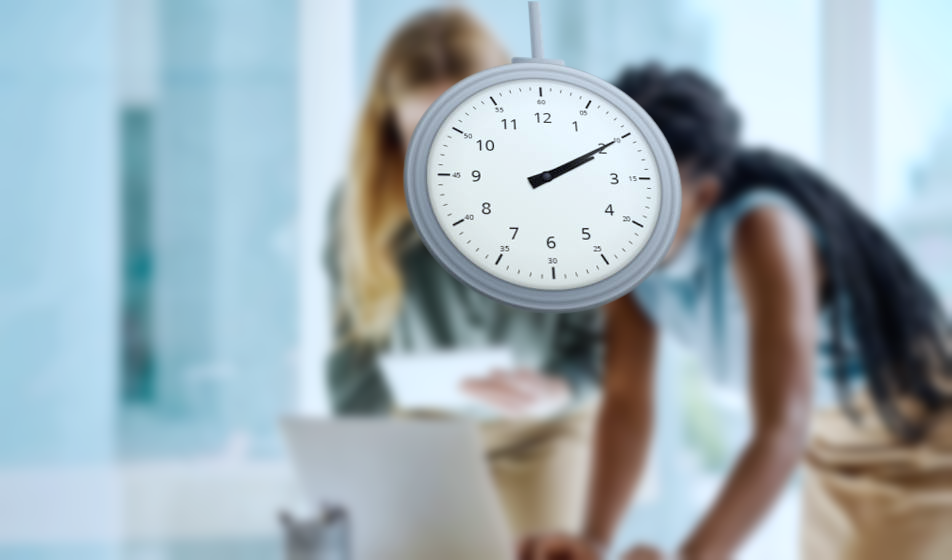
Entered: {"hour": 2, "minute": 10}
